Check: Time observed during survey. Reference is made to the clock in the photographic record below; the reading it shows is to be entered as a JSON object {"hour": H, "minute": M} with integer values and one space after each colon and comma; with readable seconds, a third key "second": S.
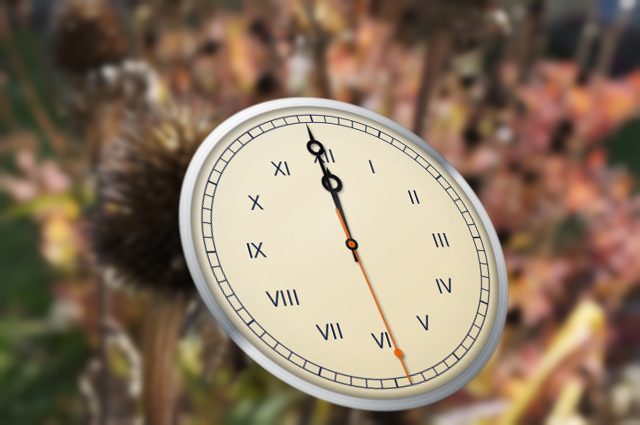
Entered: {"hour": 11, "minute": 59, "second": 29}
